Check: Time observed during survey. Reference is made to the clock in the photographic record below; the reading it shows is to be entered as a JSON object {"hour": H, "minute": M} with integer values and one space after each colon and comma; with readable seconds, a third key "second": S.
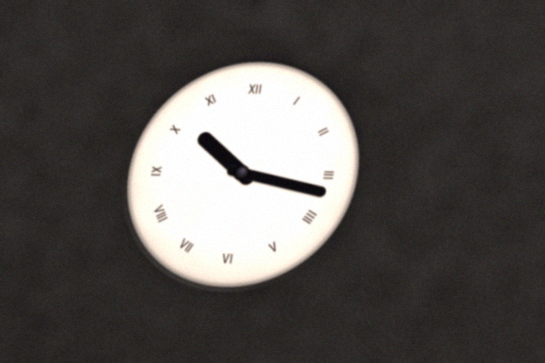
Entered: {"hour": 10, "minute": 17}
